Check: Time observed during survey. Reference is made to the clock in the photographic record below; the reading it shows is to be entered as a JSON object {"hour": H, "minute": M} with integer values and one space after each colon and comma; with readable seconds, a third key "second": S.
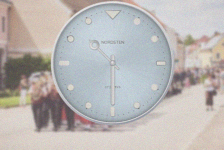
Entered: {"hour": 10, "minute": 30}
